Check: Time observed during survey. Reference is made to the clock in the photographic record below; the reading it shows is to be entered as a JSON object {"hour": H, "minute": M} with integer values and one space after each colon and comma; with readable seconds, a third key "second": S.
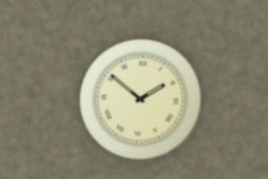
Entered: {"hour": 1, "minute": 51}
